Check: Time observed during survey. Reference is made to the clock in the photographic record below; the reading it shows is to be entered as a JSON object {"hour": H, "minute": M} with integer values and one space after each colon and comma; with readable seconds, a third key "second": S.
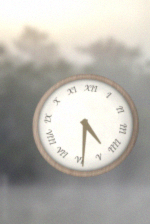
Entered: {"hour": 4, "minute": 29}
